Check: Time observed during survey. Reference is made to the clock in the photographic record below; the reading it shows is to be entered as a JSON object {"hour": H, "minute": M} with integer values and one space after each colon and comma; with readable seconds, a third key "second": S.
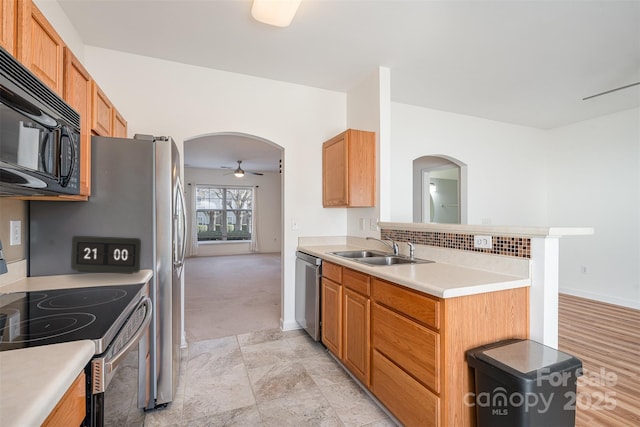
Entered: {"hour": 21, "minute": 0}
